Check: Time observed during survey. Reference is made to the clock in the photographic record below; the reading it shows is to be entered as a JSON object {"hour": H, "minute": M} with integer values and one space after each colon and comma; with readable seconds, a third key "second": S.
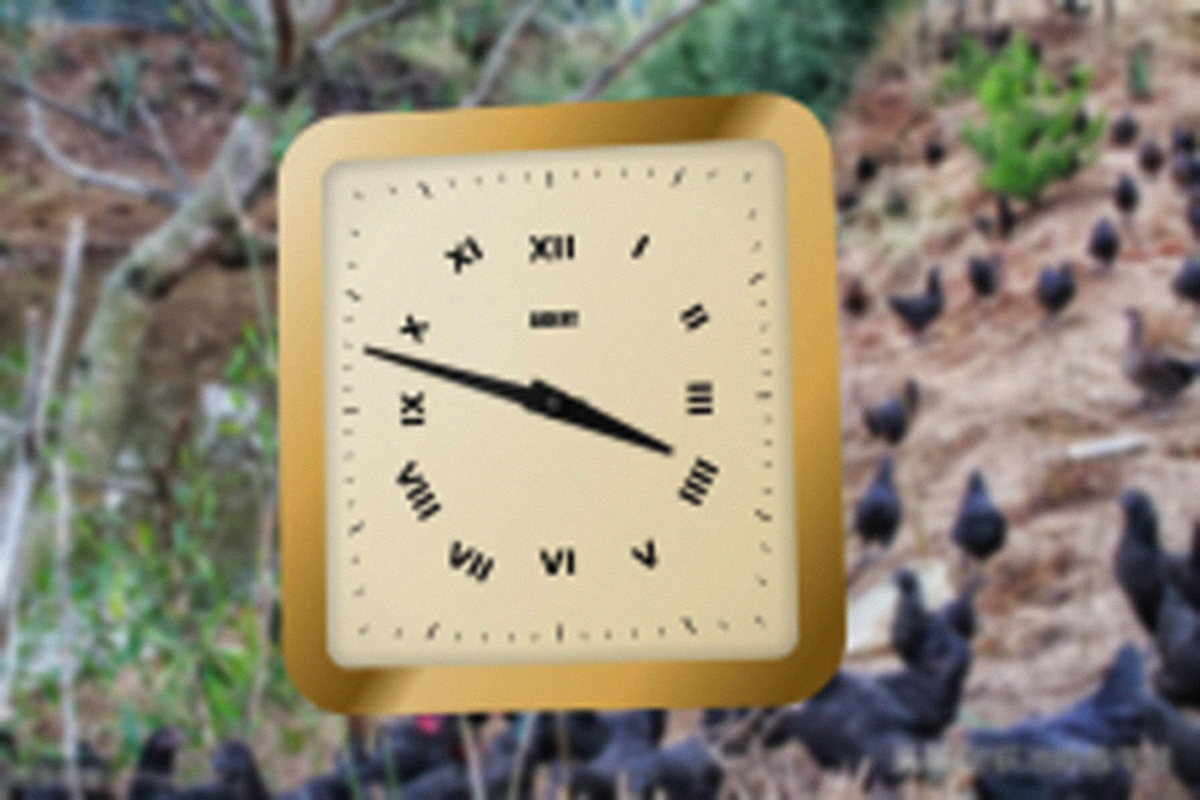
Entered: {"hour": 3, "minute": 48}
